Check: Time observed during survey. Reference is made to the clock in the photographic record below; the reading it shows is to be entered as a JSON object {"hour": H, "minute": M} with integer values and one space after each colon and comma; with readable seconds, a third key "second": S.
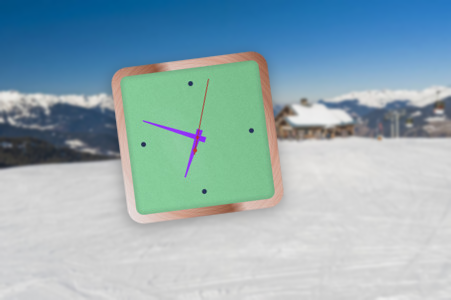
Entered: {"hour": 6, "minute": 49, "second": 3}
